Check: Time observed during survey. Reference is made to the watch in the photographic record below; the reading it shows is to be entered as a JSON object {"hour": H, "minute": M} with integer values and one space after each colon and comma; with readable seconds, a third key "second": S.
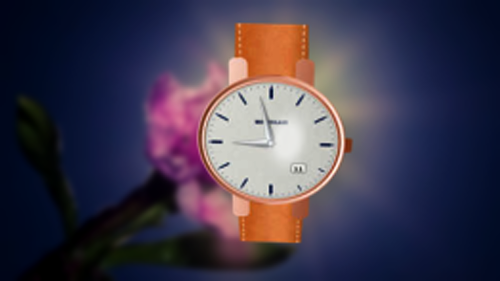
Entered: {"hour": 8, "minute": 58}
